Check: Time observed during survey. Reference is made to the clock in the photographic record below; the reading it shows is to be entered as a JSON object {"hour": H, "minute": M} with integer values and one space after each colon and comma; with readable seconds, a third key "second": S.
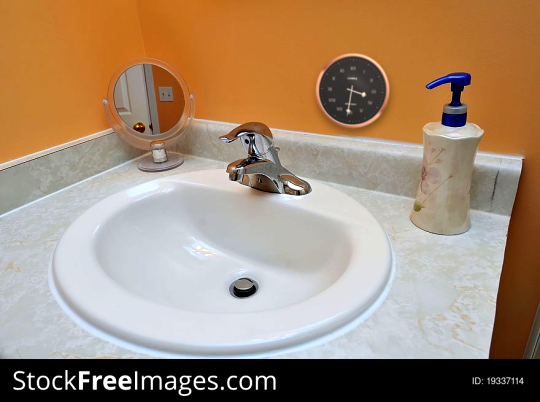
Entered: {"hour": 3, "minute": 31}
